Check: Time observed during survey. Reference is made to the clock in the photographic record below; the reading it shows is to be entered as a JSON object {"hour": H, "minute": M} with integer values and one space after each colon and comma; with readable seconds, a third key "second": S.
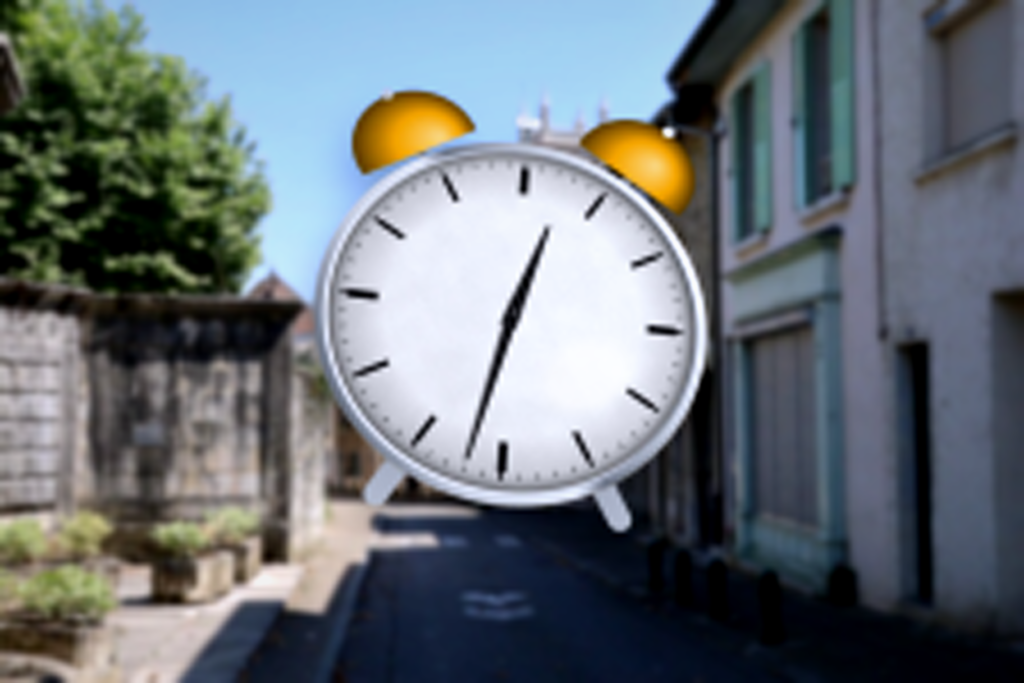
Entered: {"hour": 12, "minute": 32}
